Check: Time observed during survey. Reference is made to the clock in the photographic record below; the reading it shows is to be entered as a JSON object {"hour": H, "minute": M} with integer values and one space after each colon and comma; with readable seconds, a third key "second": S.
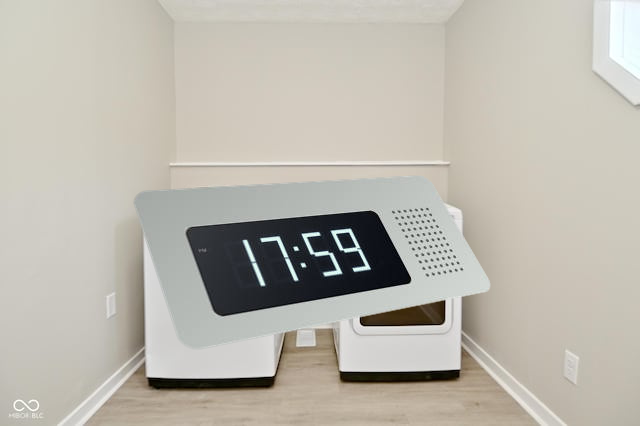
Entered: {"hour": 17, "minute": 59}
